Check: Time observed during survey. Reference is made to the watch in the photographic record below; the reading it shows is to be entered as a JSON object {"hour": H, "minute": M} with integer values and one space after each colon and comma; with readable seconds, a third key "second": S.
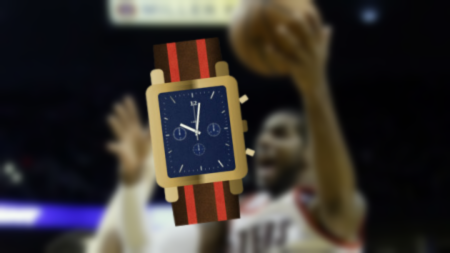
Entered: {"hour": 10, "minute": 2}
